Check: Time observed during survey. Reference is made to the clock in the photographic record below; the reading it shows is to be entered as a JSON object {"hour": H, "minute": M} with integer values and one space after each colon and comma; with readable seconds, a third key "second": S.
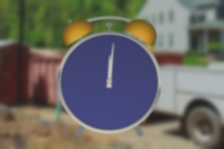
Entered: {"hour": 12, "minute": 1}
